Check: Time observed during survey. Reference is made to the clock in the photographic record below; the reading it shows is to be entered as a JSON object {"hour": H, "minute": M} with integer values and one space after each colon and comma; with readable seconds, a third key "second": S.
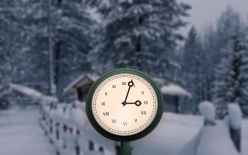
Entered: {"hour": 3, "minute": 3}
